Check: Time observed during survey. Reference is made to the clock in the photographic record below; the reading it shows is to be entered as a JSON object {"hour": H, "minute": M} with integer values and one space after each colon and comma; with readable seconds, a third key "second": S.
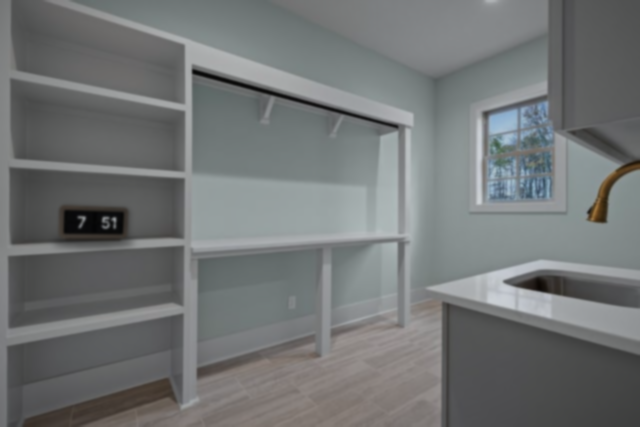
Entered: {"hour": 7, "minute": 51}
